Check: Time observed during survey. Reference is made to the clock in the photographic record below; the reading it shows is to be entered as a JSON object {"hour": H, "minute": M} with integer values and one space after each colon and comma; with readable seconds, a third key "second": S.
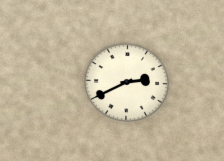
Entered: {"hour": 2, "minute": 40}
